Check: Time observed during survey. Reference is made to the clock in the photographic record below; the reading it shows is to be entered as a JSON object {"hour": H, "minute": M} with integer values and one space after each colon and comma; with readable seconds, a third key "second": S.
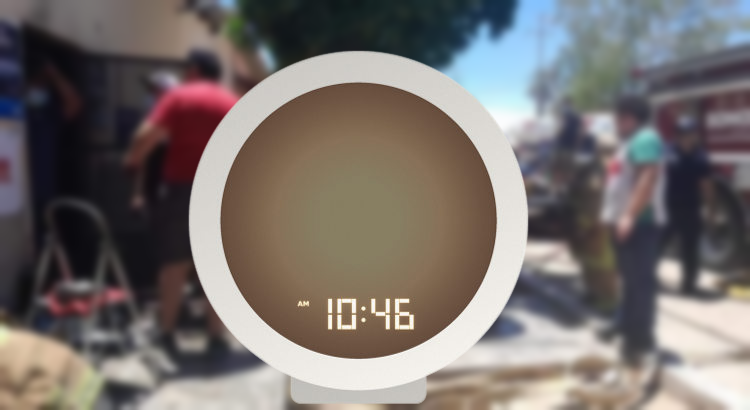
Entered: {"hour": 10, "minute": 46}
